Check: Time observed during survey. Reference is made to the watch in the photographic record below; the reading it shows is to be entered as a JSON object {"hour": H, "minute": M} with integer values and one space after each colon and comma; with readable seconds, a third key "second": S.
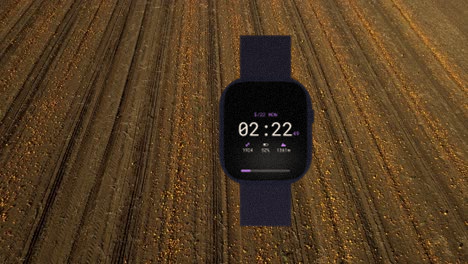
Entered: {"hour": 2, "minute": 22}
